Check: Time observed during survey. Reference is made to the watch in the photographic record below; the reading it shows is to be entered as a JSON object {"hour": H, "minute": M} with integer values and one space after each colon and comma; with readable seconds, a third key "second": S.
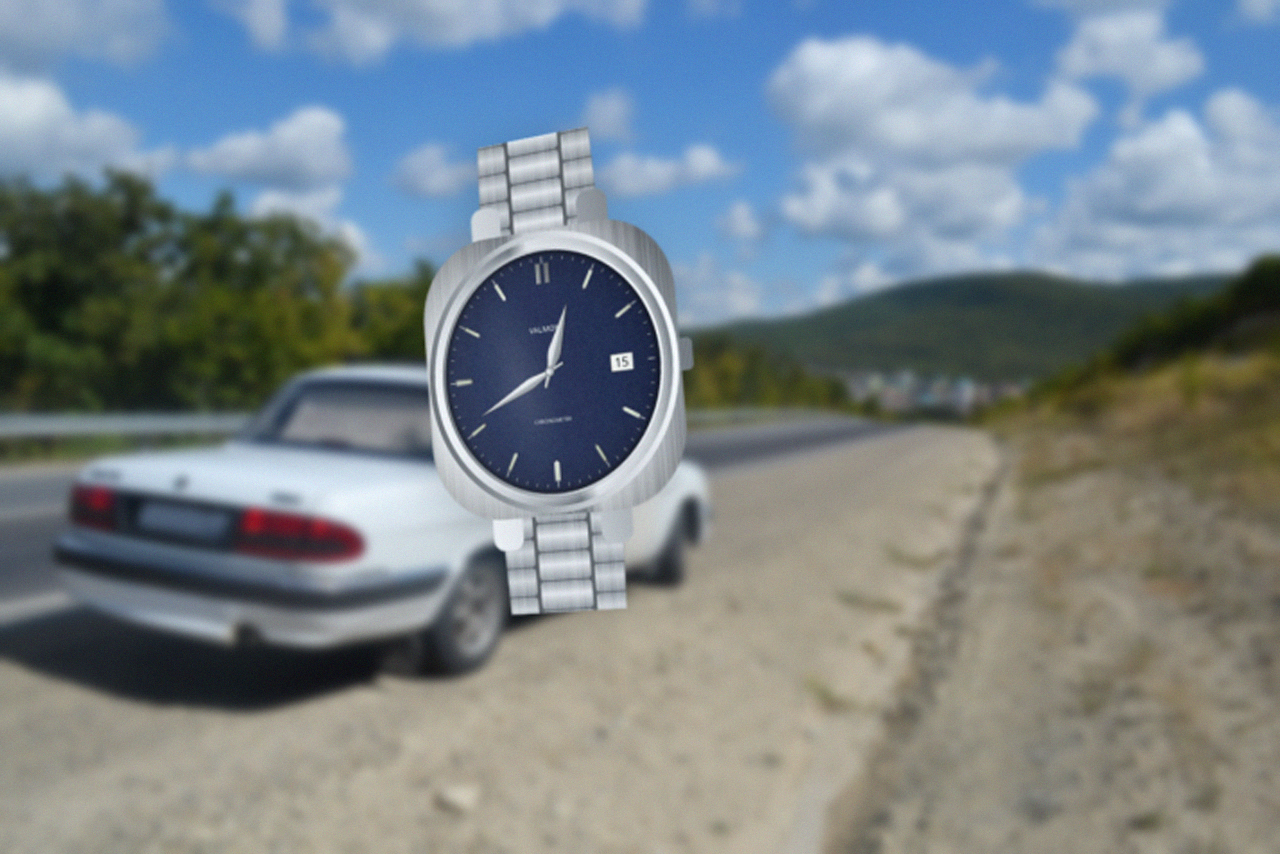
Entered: {"hour": 12, "minute": 41}
